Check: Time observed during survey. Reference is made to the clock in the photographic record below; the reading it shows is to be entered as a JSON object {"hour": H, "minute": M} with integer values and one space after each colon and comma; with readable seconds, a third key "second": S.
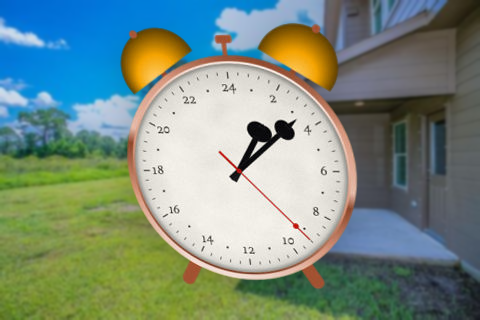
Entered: {"hour": 2, "minute": 8, "second": 23}
